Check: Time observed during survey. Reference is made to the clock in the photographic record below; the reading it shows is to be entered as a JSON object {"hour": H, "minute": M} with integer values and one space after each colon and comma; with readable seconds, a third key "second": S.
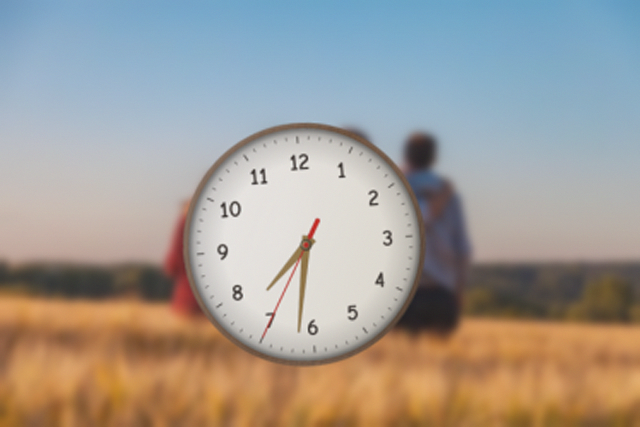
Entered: {"hour": 7, "minute": 31, "second": 35}
